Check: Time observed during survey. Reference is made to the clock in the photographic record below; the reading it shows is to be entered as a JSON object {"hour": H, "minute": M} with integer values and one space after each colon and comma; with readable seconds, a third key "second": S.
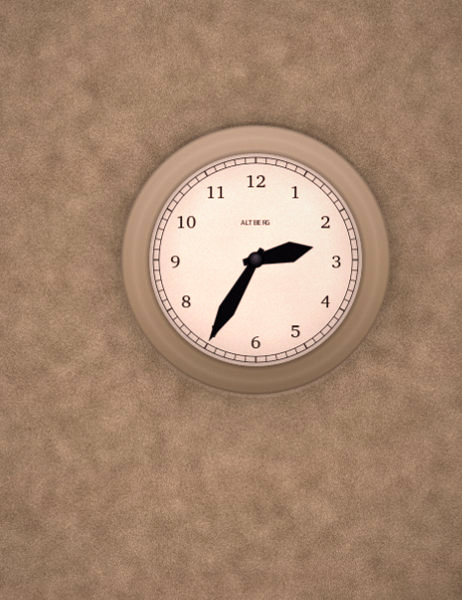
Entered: {"hour": 2, "minute": 35}
